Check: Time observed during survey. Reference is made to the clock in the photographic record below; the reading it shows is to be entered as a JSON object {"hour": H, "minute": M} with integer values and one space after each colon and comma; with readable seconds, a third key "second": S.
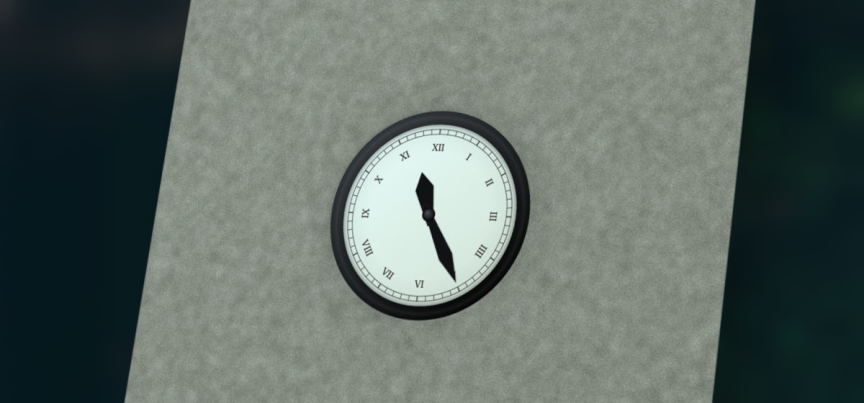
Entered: {"hour": 11, "minute": 25}
